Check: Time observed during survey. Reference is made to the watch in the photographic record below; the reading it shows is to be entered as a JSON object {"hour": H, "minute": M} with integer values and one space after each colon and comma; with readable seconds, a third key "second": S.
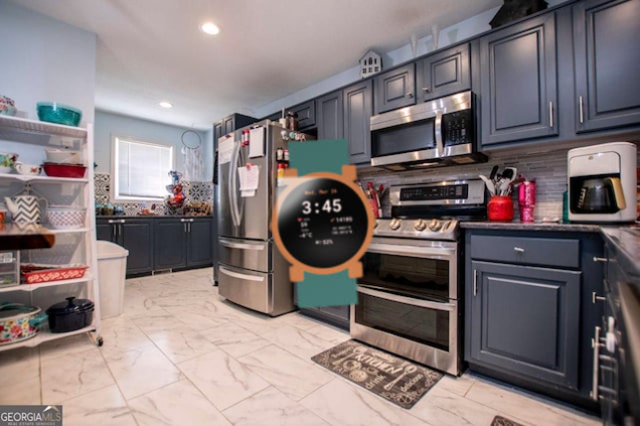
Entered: {"hour": 3, "minute": 45}
